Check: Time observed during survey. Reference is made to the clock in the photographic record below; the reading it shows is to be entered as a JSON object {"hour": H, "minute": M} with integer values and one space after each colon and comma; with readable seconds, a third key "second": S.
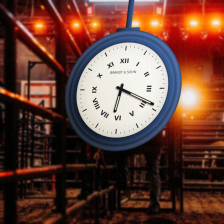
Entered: {"hour": 6, "minute": 19}
